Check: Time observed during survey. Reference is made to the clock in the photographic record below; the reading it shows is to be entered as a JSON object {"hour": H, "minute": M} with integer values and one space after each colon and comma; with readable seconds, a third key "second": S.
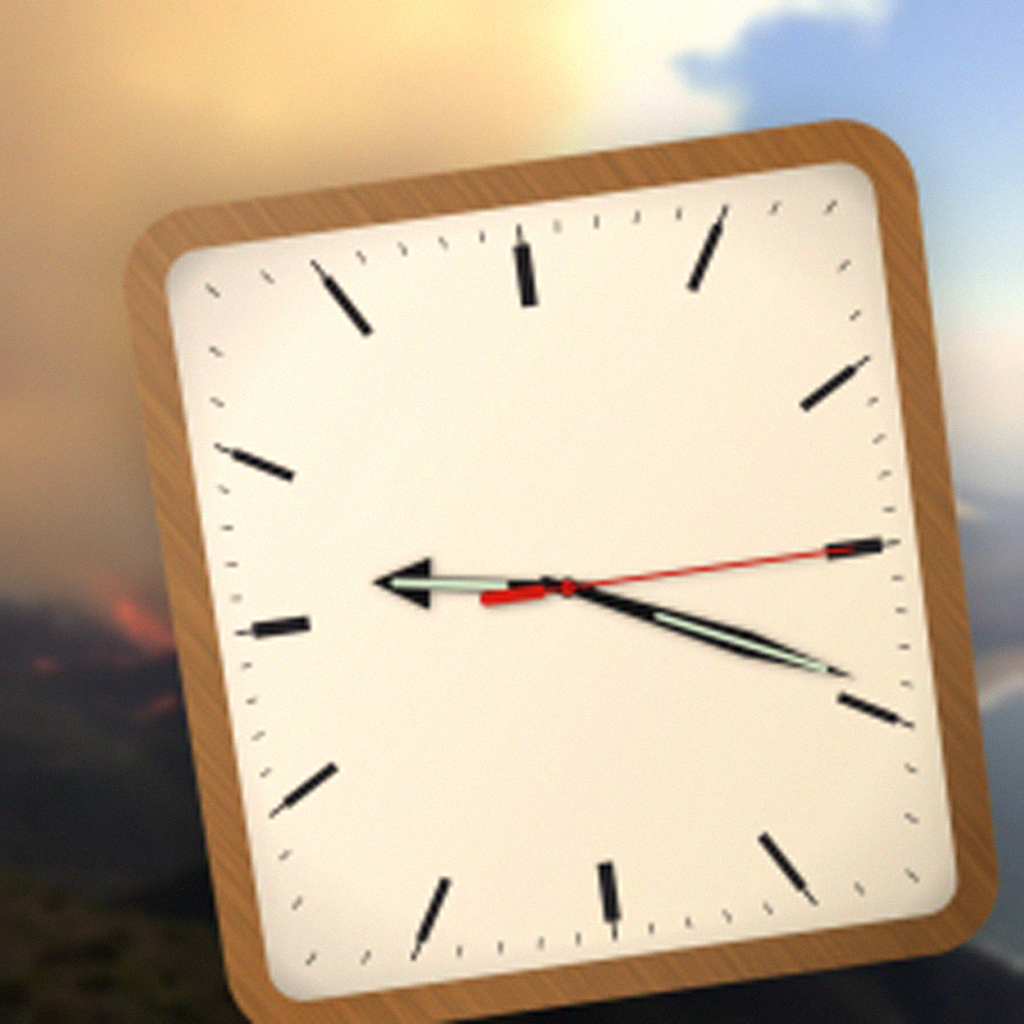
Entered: {"hour": 9, "minute": 19, "second": 15}
